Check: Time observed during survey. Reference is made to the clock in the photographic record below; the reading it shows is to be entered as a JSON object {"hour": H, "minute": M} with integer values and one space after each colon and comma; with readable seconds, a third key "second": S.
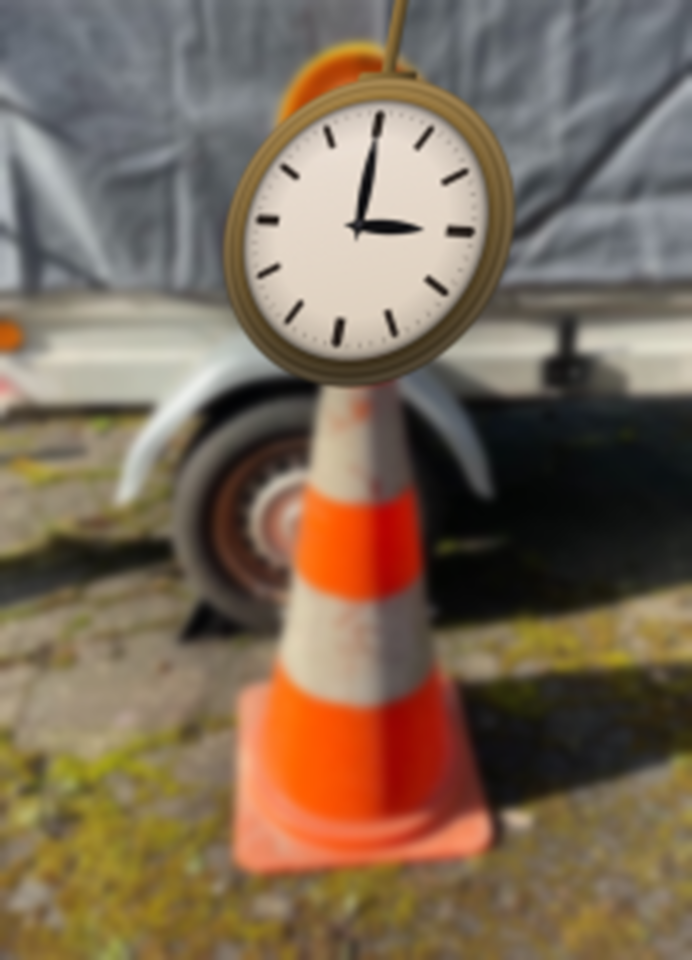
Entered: {"hour": 3, "minute": 0}
